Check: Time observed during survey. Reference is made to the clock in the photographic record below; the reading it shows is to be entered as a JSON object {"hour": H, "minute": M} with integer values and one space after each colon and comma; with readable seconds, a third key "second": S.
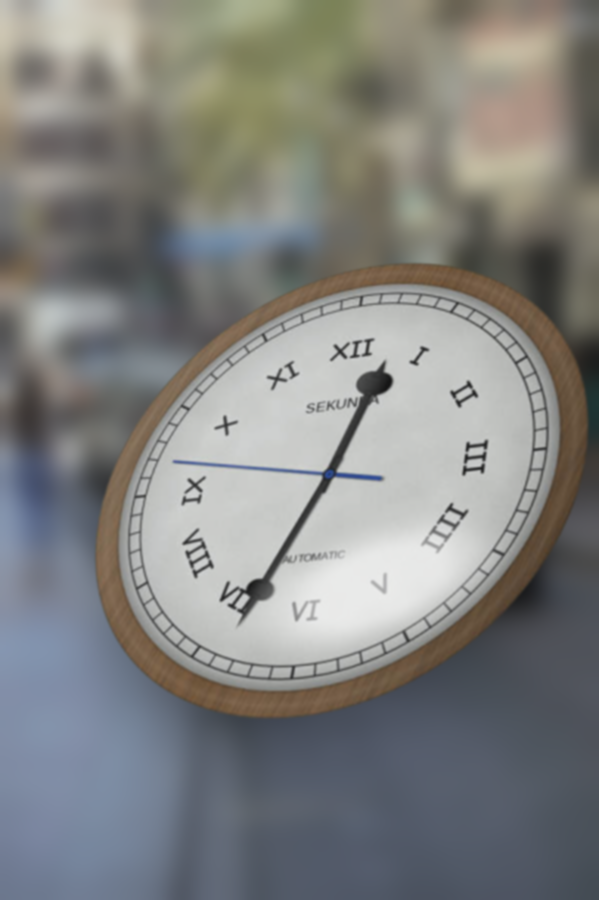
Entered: {"hour": 12, "minute": 33, "second": 47}
